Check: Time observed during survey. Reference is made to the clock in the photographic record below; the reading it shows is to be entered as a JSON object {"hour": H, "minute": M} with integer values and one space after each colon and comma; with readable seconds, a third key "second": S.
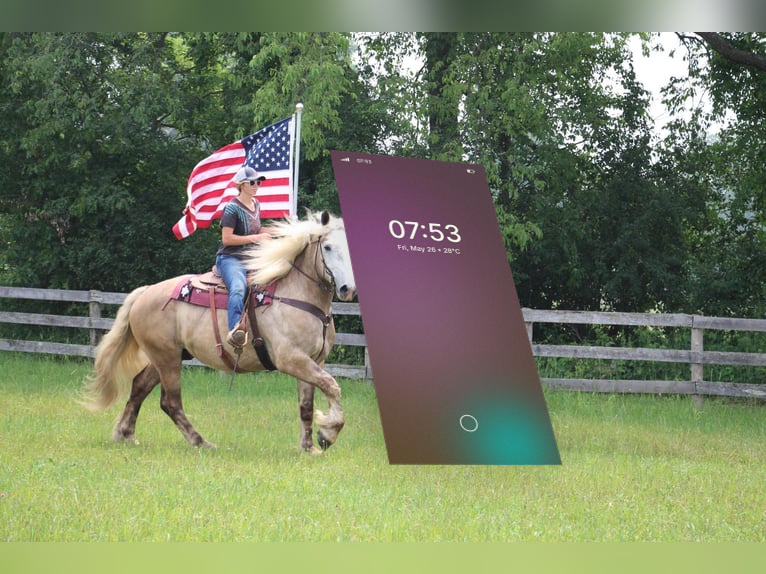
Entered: {"hour": 7, "minute": 53}
